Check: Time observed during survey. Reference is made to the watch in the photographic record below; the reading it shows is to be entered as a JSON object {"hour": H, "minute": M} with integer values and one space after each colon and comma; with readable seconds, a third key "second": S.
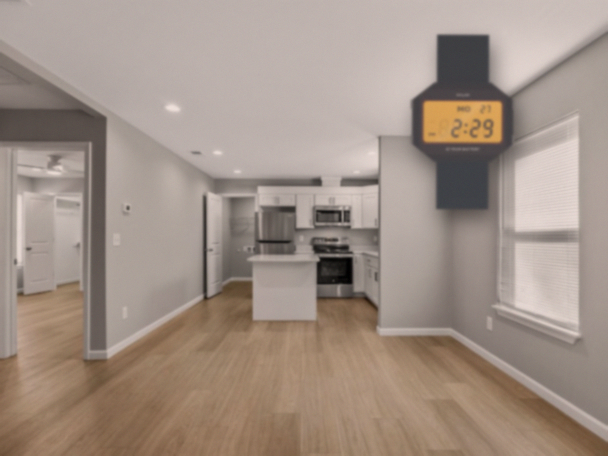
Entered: {"hour": 2, "minute": 29}
